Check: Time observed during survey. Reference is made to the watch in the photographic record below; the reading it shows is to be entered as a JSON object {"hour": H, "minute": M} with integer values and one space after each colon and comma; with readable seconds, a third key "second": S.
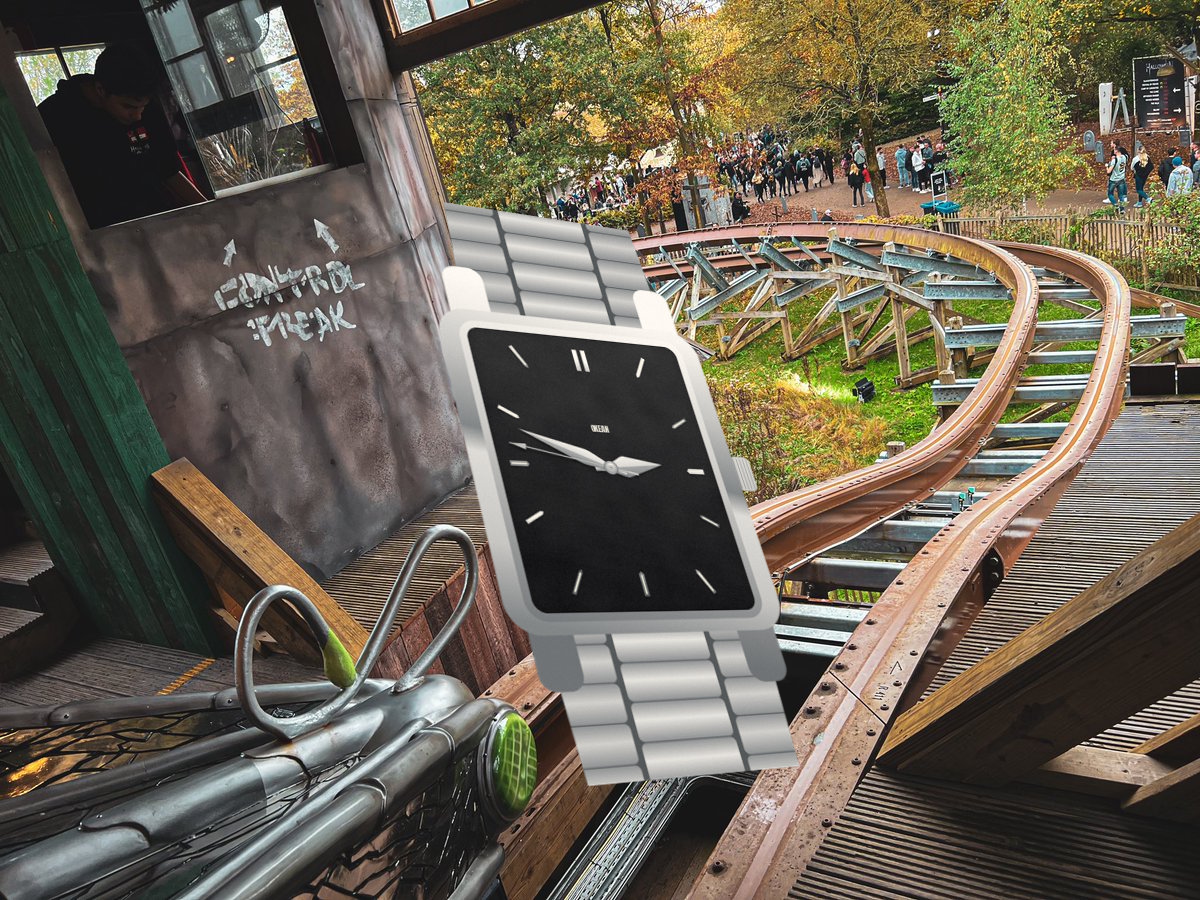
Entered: {"hour": 2, "minute": 48, "second": 47}
